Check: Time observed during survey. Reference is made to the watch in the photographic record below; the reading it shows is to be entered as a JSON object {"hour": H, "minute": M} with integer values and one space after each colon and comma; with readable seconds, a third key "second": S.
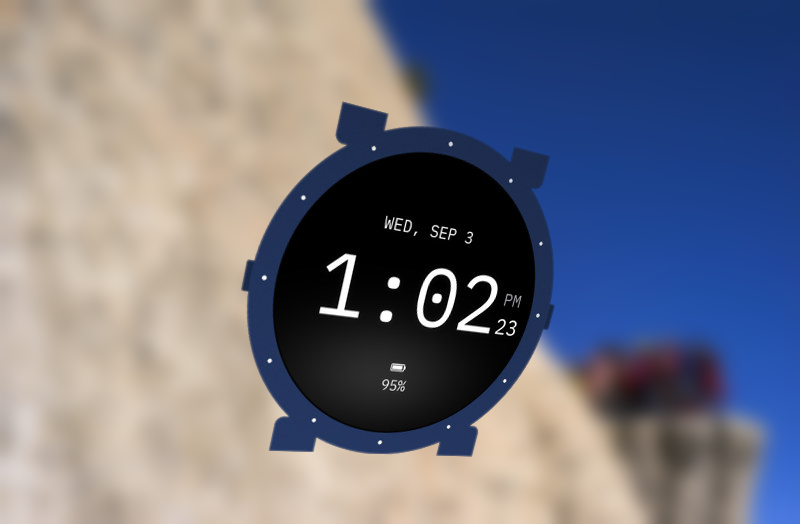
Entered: {"hour": 1, "minute": 2, "second": 23}
